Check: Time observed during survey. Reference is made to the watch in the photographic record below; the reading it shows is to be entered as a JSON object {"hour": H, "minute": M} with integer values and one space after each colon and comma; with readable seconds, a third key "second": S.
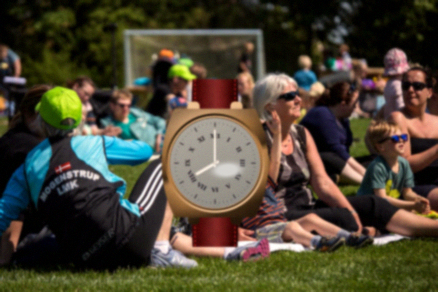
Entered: {"hour": 8, "minute": 0}
